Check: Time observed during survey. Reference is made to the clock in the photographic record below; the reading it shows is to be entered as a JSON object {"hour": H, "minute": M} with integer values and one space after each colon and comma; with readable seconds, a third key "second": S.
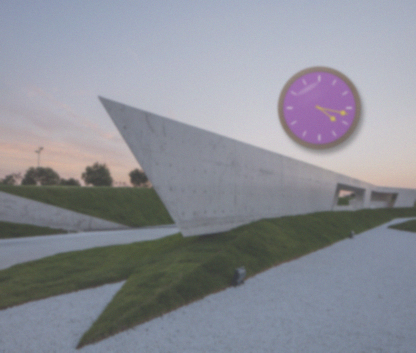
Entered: {"hour": 4, "minute": 17}
